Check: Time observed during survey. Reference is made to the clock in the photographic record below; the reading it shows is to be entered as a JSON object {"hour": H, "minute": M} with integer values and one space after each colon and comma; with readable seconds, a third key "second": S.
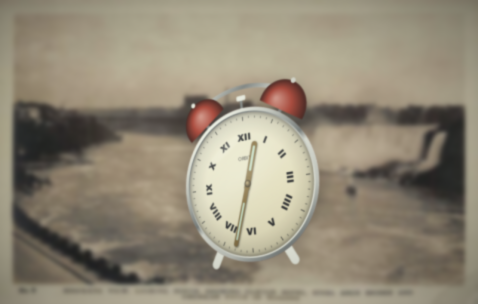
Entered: {"hour": 12, "minute": 33}
